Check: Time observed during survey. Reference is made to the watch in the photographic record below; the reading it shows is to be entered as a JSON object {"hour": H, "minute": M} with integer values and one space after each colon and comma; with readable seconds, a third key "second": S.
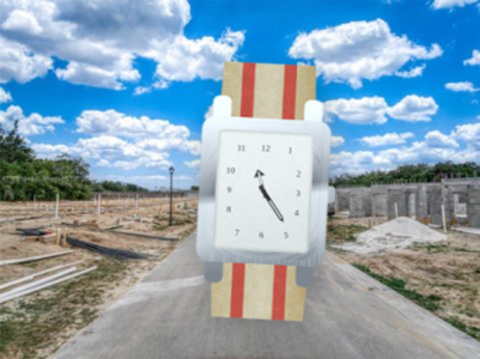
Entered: {"hour": 11, "minute": 24}
